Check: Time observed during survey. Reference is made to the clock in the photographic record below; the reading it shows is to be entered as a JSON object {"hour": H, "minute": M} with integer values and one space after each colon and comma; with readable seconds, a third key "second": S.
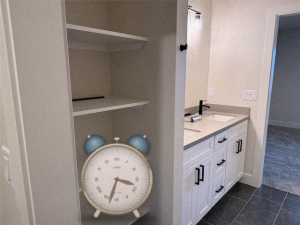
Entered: {"hour": 3, "minute": 33}
